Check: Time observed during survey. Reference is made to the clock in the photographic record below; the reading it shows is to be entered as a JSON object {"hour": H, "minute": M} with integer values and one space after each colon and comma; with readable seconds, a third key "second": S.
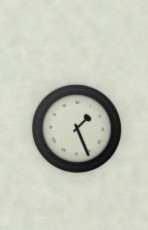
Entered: {"hour": 1, "minute": 26}
